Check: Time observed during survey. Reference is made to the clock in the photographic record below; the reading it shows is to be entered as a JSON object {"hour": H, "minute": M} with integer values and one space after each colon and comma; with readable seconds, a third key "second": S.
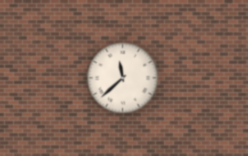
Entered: {"hour": 11, "minute": 38}
